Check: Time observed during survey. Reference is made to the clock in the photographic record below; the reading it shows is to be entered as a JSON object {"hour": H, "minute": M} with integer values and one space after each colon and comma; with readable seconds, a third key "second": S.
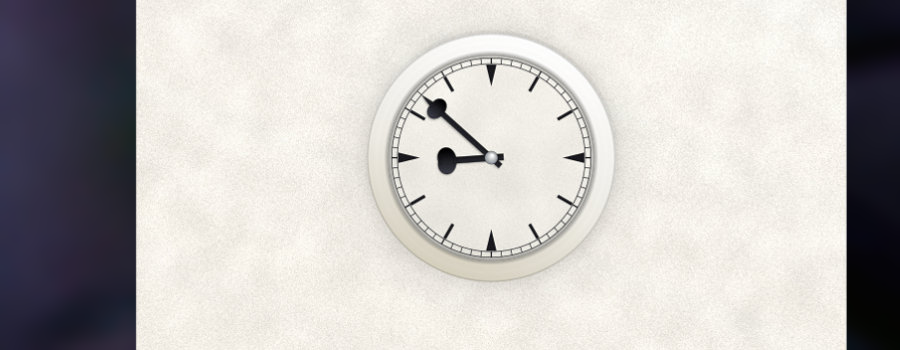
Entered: {"hour": 8, "minute": 52}
